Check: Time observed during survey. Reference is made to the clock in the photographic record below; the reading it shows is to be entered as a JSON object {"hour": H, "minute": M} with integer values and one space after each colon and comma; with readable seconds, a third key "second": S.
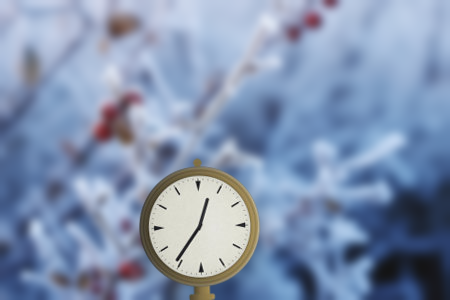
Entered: {"hour": 12, "minute": 36}
